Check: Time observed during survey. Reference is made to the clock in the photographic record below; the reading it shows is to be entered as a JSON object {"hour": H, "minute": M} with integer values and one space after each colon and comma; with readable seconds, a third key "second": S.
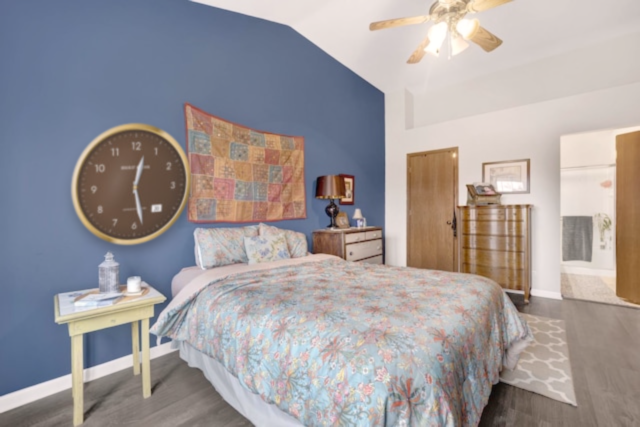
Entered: {"hour": 12, "minute": 28}
